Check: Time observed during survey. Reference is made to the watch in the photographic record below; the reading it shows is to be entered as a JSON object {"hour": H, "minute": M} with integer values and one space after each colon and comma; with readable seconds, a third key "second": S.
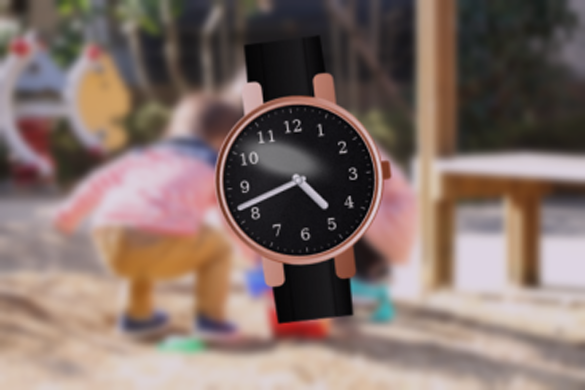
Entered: {"hour": 4, "minute": 42}
